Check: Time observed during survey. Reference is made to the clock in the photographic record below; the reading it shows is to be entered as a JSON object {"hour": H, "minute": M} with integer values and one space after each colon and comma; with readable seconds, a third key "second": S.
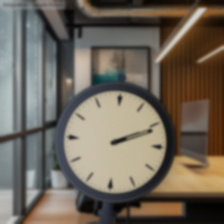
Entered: {"hour": 2, "minute": 11}
